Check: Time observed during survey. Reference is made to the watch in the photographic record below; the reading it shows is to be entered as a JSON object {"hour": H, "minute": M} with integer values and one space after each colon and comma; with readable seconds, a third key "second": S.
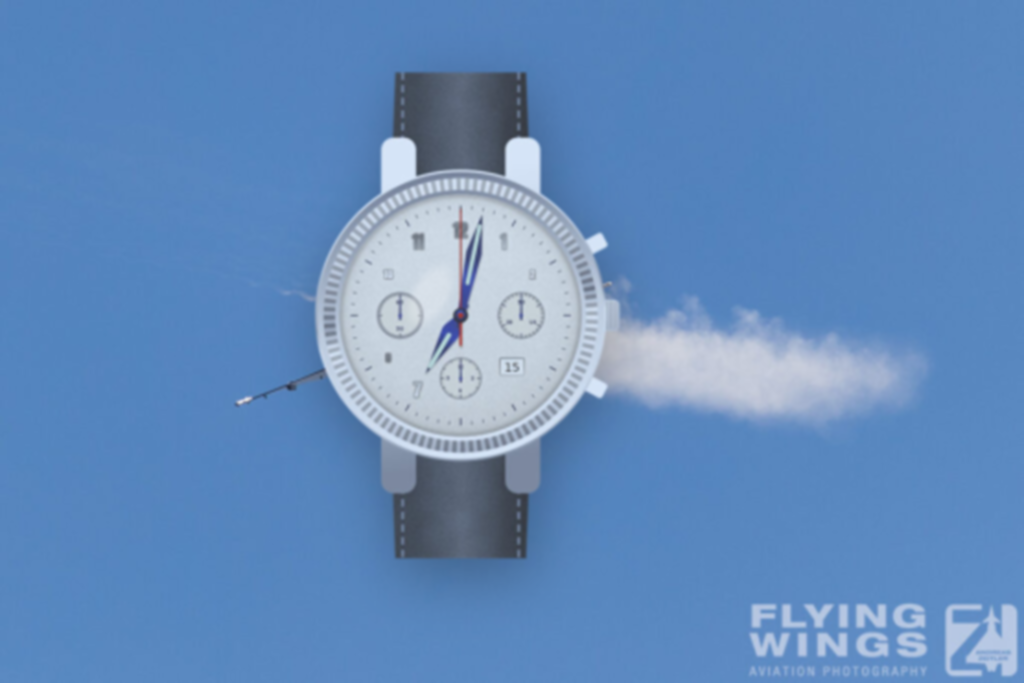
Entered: {"hour": 7, "minute": 2}
